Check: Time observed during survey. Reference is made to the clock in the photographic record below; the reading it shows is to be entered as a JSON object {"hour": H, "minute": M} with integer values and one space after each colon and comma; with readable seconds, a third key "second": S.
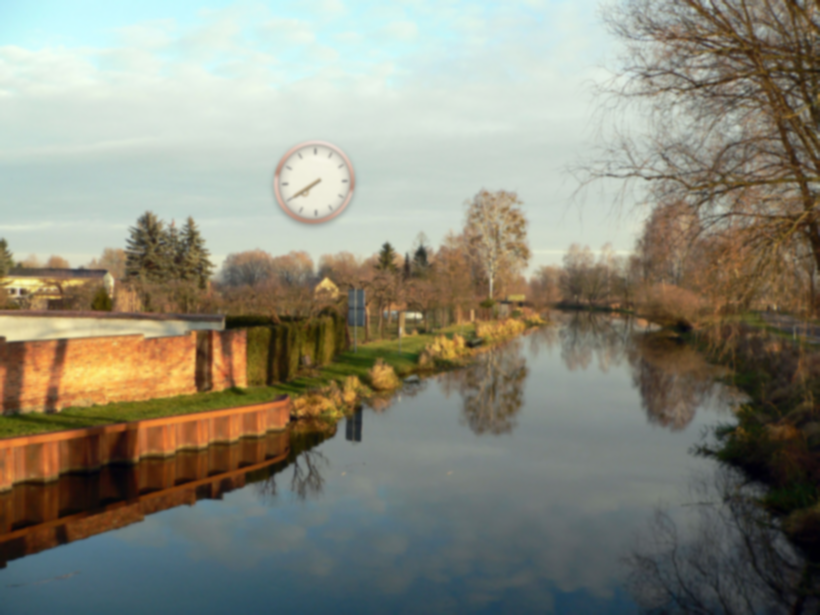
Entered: {"hour": 7, "minute": 40}
